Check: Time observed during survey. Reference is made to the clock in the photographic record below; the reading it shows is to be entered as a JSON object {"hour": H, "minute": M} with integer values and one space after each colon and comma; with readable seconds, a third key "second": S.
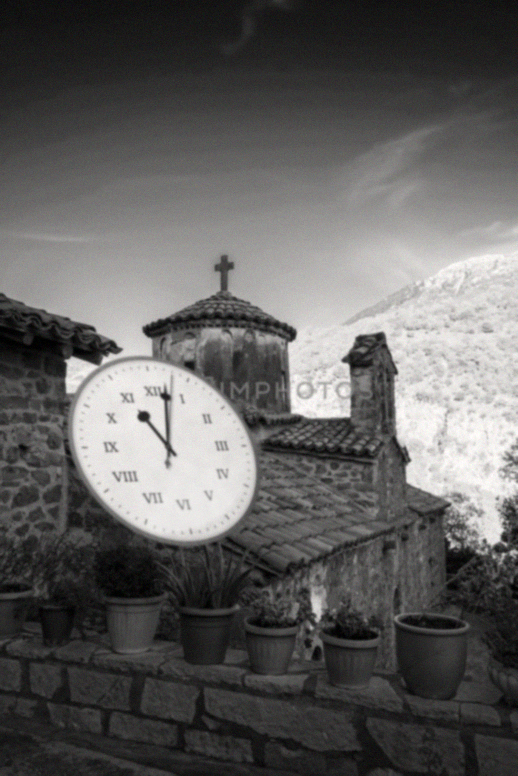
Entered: {"hour": 11, "minute": 2, "second": 3}
